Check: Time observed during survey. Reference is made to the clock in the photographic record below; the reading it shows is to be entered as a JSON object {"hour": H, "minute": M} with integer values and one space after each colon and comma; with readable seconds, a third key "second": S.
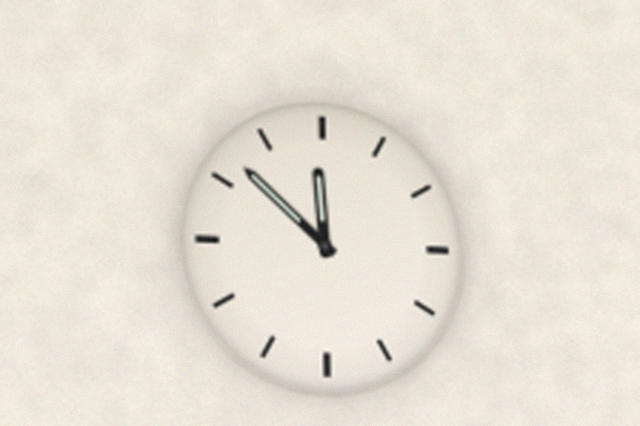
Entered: {"hour": 11, "minute": 52}
